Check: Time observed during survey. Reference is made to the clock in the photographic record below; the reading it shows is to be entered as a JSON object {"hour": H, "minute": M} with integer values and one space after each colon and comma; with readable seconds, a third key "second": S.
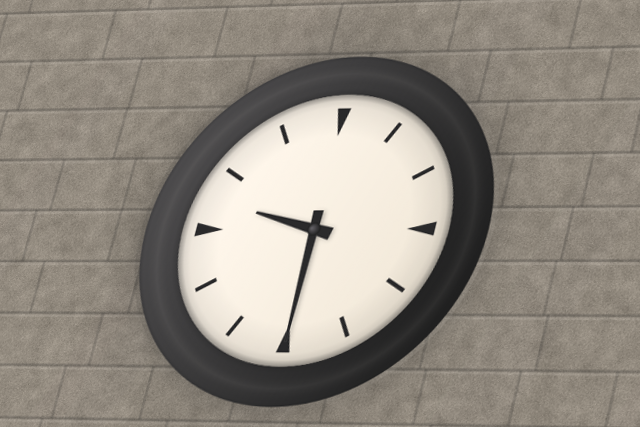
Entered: {"hour": 9, "minute": 30}
